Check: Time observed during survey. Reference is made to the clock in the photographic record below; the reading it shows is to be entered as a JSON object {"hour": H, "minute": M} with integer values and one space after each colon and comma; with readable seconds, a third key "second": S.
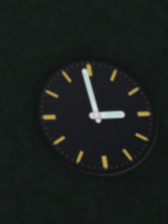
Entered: {"hour": 2, "minute": 59}
